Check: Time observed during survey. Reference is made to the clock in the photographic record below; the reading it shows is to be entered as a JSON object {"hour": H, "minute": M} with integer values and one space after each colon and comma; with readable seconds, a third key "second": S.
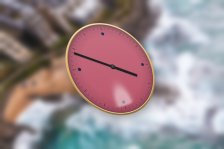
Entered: {"hour": 3, "minute": 49}
